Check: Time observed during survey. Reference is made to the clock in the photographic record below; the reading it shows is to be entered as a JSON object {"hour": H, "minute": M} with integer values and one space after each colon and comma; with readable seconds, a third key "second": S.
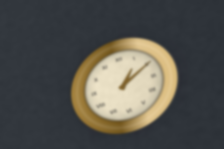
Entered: {"hour": 1, "minute": 10}
